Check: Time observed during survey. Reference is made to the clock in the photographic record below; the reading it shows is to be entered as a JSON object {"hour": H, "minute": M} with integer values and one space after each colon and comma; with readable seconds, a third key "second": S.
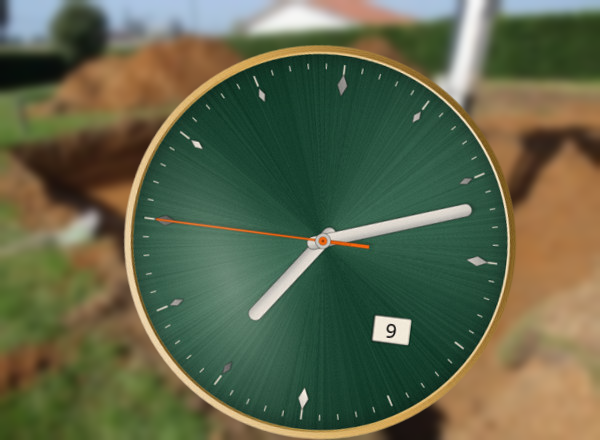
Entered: {"hour": 7, "minute": 11, "second": 45}
